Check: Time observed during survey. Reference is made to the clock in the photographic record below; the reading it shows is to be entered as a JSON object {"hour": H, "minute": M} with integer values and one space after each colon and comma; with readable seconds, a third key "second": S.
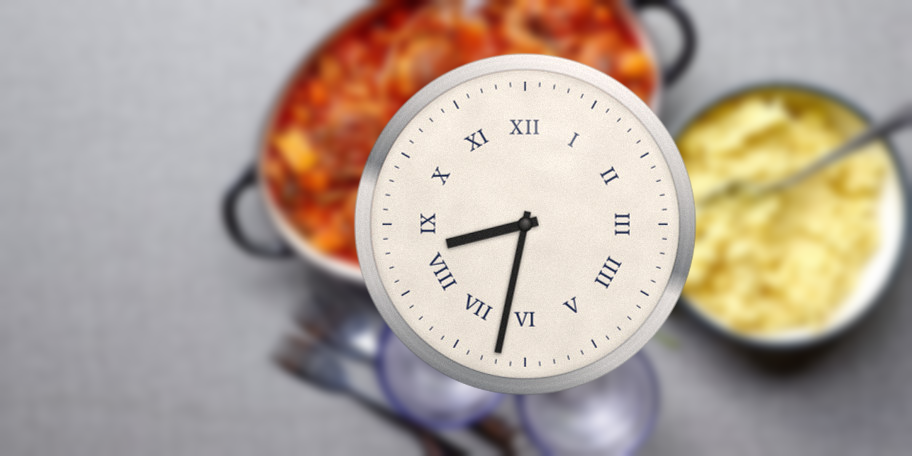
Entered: {"hour": 8, "minute": 32}
